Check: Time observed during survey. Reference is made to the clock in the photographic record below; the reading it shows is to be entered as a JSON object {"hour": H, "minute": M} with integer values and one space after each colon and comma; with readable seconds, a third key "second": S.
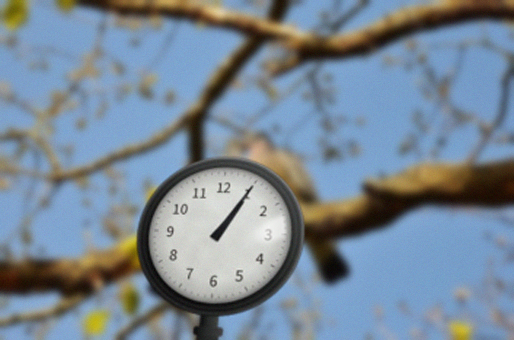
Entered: {"hour": 1, "minute": 5}
